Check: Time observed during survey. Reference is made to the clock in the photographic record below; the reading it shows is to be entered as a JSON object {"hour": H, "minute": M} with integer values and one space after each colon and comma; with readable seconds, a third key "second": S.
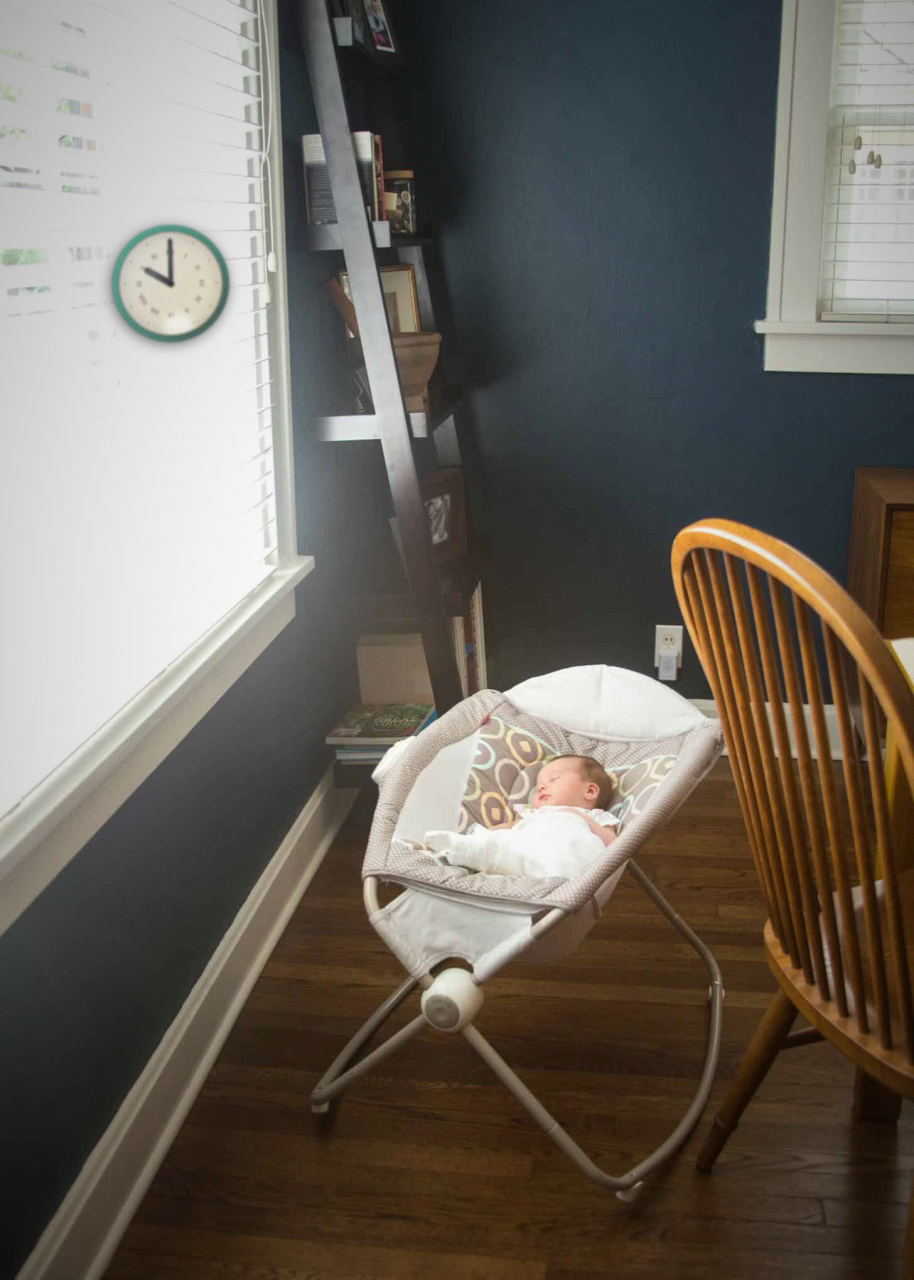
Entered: {"hour": 10, "minute": 0}
